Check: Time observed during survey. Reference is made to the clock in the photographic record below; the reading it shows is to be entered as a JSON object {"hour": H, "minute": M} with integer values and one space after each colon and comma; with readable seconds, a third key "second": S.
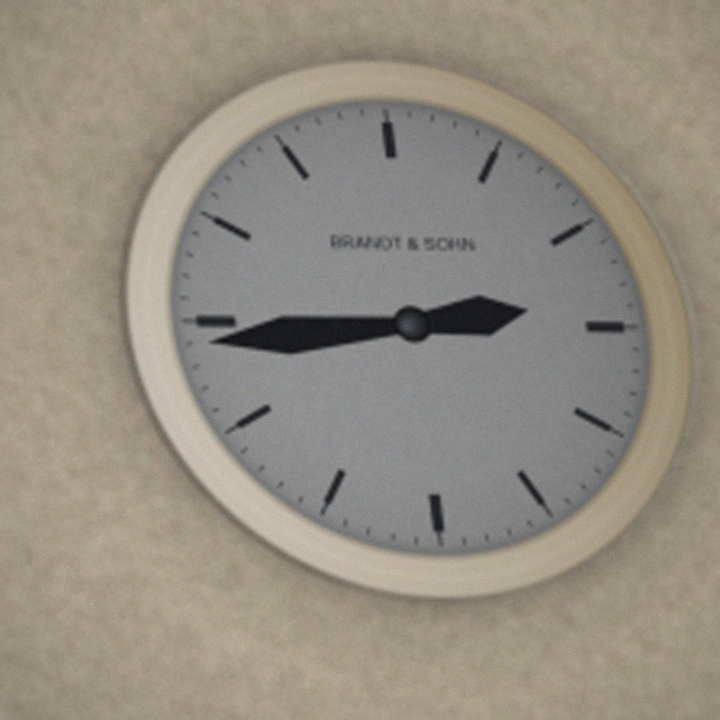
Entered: {"hour": 2, "minute": 44}
